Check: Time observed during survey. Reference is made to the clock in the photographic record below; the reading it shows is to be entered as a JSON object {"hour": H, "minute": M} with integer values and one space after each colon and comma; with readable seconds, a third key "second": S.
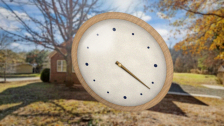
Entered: {"hour": 4, "minute": 22}
